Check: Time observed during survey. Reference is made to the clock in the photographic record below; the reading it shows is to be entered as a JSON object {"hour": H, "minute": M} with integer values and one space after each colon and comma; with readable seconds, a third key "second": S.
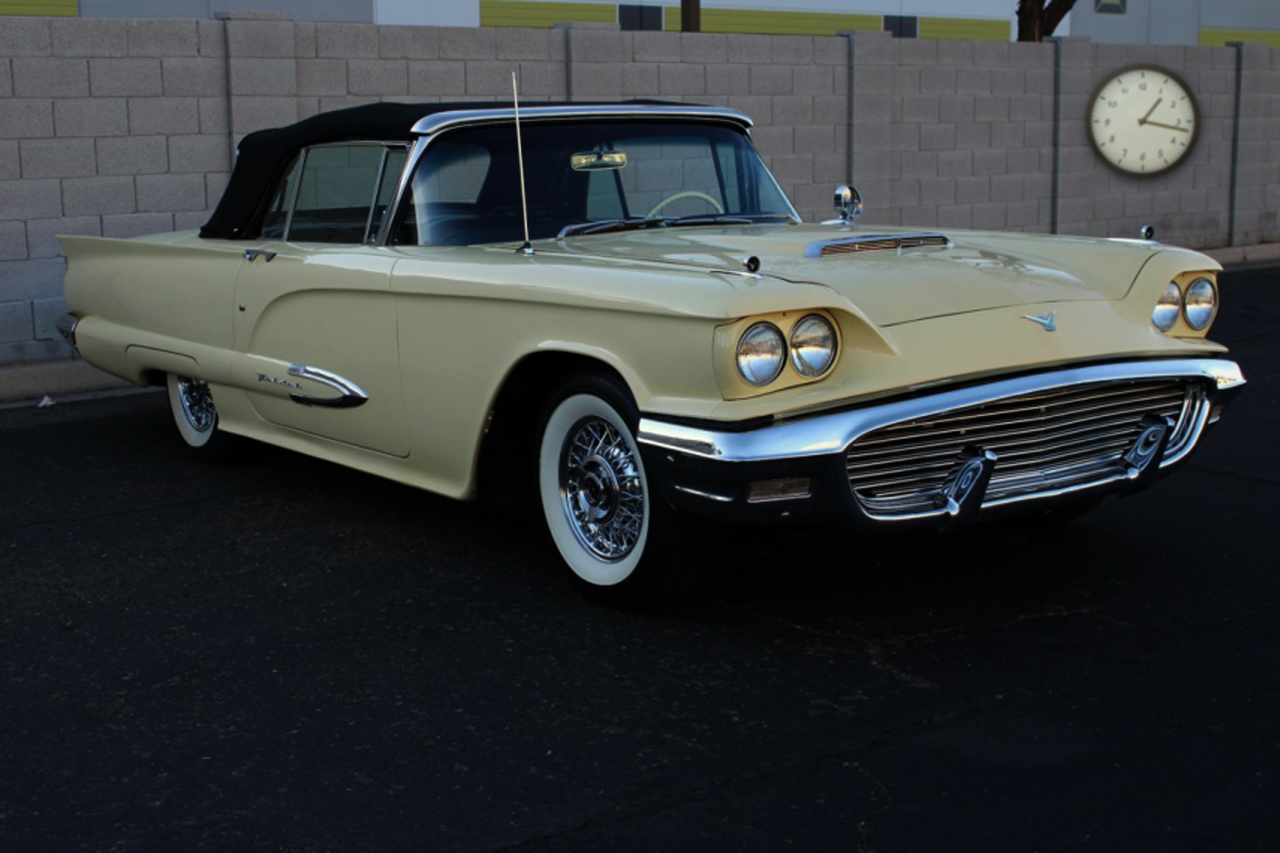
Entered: {"hour": 1, "minute": 17}
